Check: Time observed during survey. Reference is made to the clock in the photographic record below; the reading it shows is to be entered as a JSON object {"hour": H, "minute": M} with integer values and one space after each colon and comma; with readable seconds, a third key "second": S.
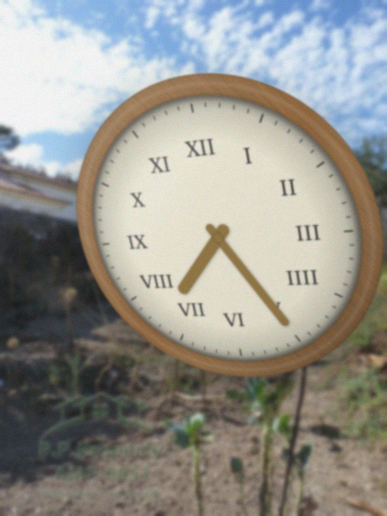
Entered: {"hour": 7, "minute": 25}
